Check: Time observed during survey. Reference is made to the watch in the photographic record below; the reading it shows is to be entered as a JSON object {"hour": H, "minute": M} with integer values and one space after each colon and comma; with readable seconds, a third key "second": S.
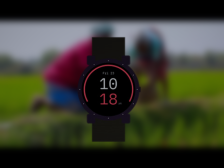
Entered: {"hour": 10, "minute": 18}
